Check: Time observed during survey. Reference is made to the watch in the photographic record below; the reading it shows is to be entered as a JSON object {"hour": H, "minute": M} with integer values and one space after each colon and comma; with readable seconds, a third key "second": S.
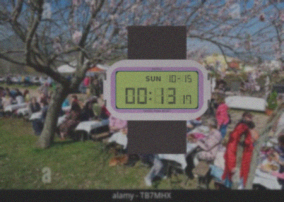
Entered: {"hour": 0, "minute": 13, "second": 17}
